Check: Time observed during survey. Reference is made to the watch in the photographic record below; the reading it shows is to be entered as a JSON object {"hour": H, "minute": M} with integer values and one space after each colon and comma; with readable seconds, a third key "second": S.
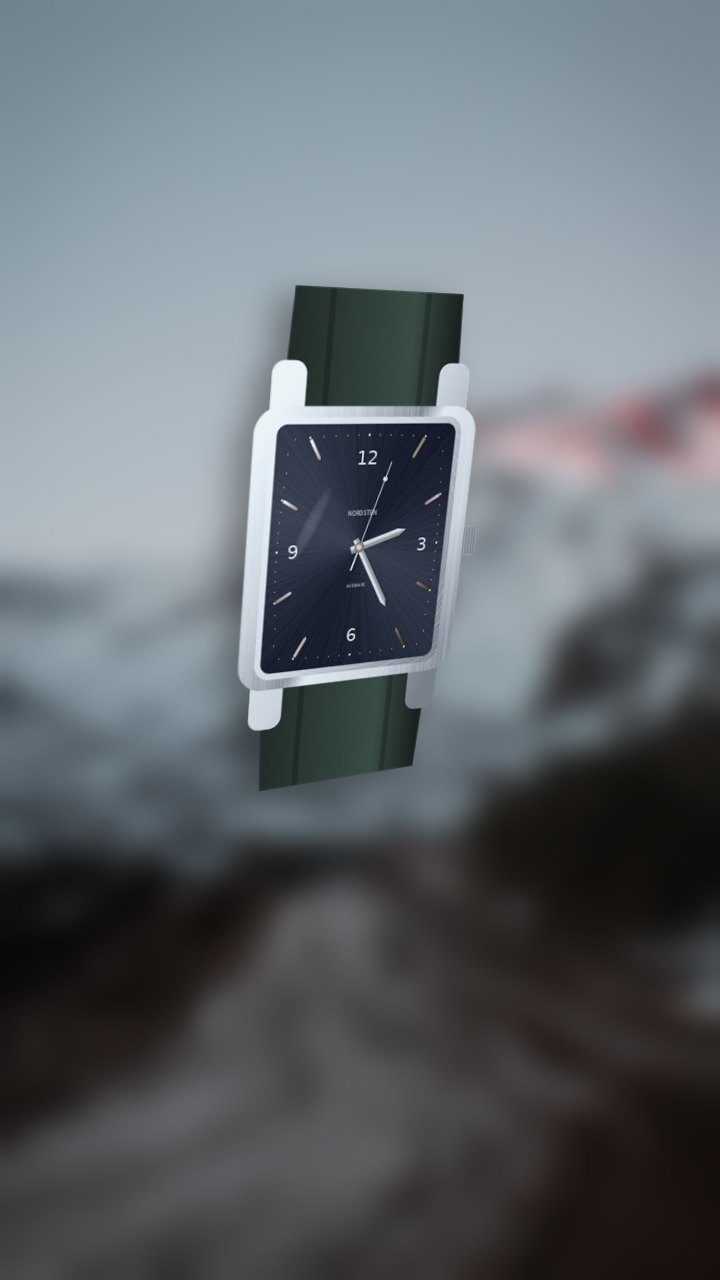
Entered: {"hour": 2, "minute": 25, "second": 3}
